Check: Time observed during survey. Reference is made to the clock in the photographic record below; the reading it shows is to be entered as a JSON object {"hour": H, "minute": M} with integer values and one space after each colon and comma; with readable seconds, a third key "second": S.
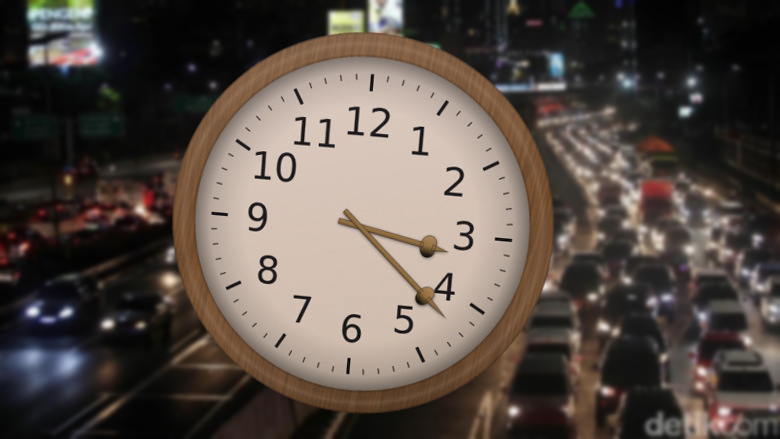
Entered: {"hour": 3, "minute": 22}
